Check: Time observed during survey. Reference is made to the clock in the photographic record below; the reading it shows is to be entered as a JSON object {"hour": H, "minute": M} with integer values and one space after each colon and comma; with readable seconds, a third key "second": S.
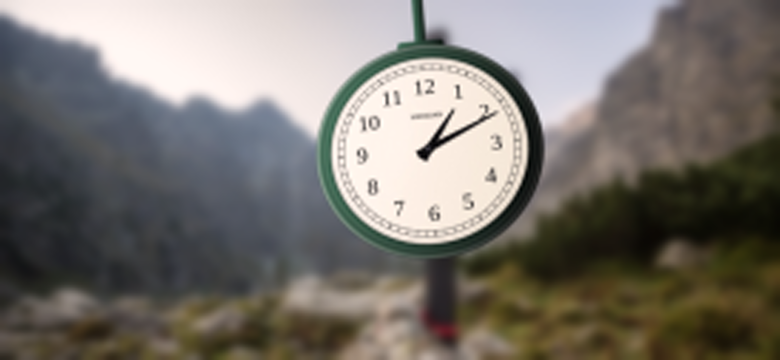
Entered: {"hour": 1, "minute": 11}
